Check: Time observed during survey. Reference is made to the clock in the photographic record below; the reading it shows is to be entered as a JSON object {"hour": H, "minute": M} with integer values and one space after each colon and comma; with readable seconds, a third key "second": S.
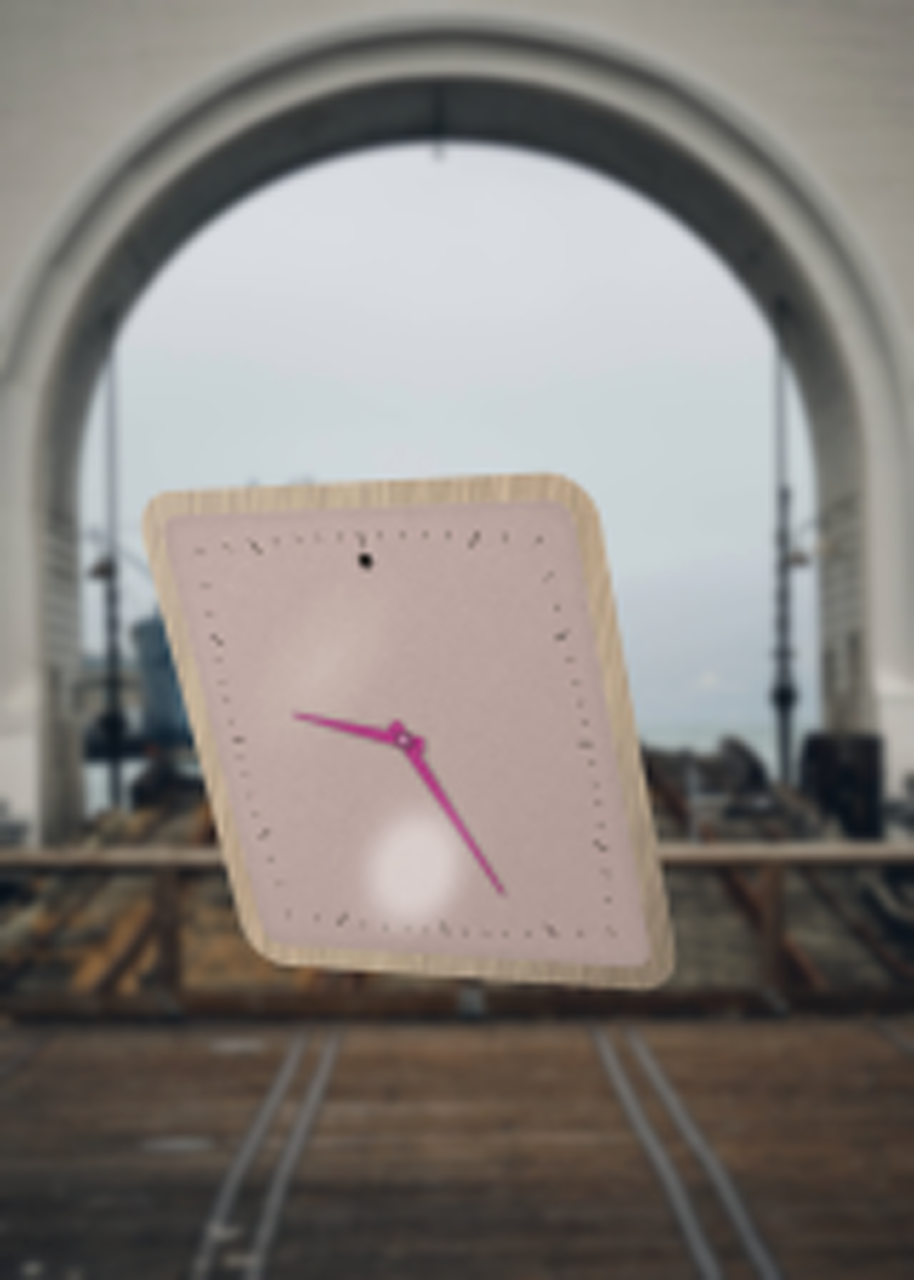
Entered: {"hour": 9, "minute": 26}
